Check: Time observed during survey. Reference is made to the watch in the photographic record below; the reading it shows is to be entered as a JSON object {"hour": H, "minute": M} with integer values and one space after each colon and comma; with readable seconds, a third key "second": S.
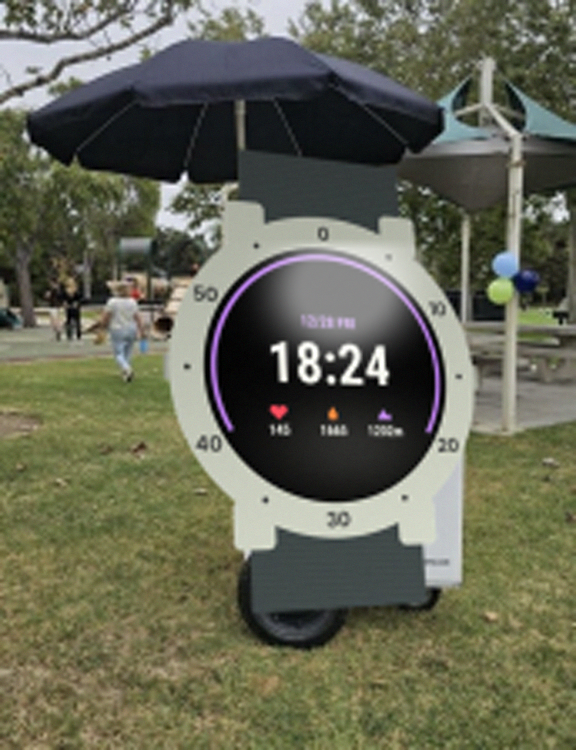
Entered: {"hour": 18, "minute": 24}
